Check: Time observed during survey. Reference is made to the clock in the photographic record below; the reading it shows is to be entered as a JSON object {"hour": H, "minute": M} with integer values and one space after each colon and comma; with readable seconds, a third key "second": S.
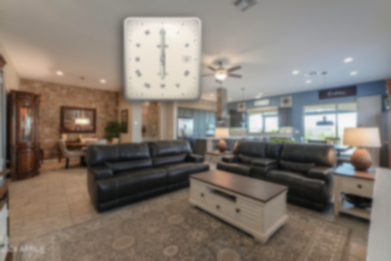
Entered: {"hour": 6, "minute": 0}
